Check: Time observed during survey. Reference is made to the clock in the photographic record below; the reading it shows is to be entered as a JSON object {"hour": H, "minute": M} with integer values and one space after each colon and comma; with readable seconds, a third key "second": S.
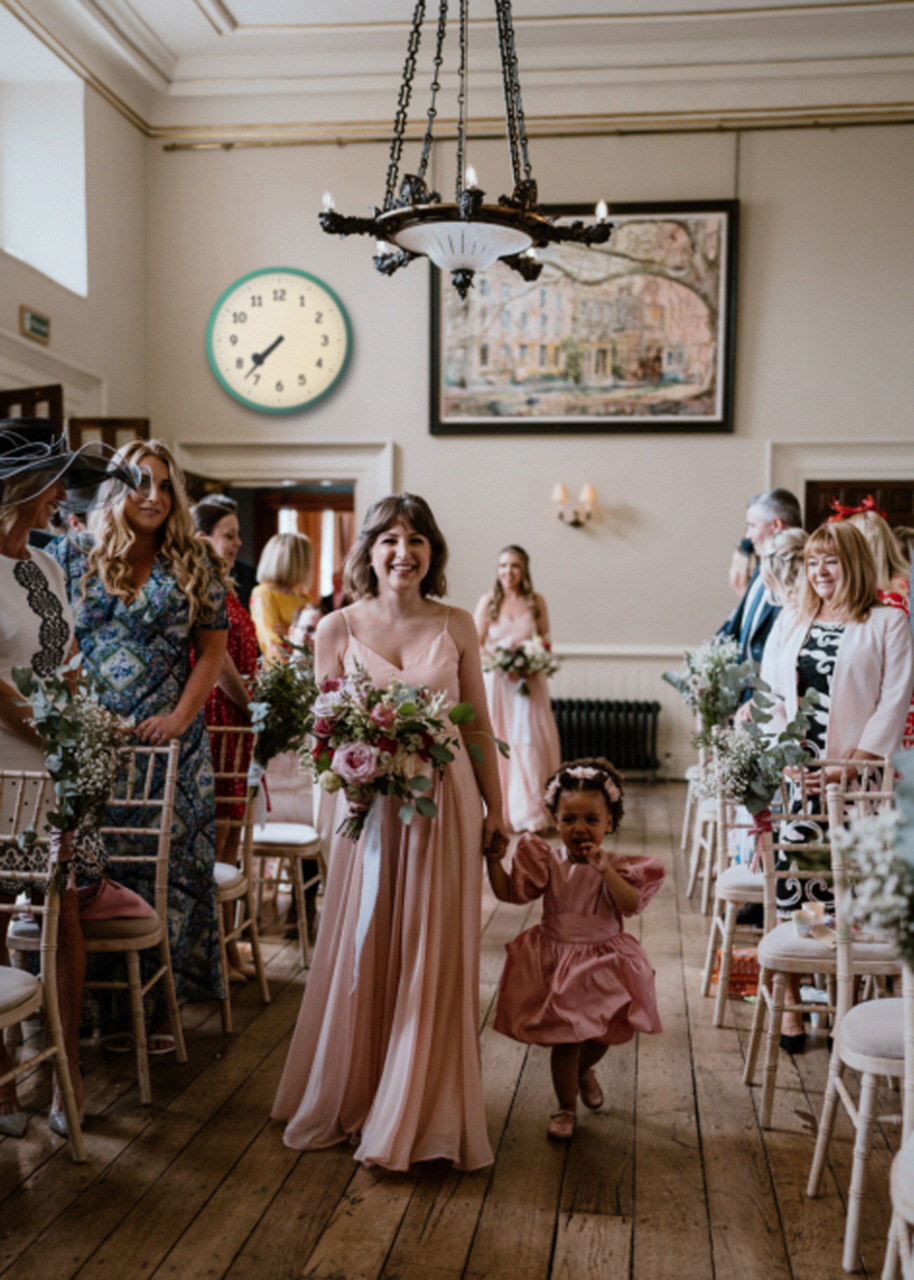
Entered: {"hour": 7, "minute": 37}
